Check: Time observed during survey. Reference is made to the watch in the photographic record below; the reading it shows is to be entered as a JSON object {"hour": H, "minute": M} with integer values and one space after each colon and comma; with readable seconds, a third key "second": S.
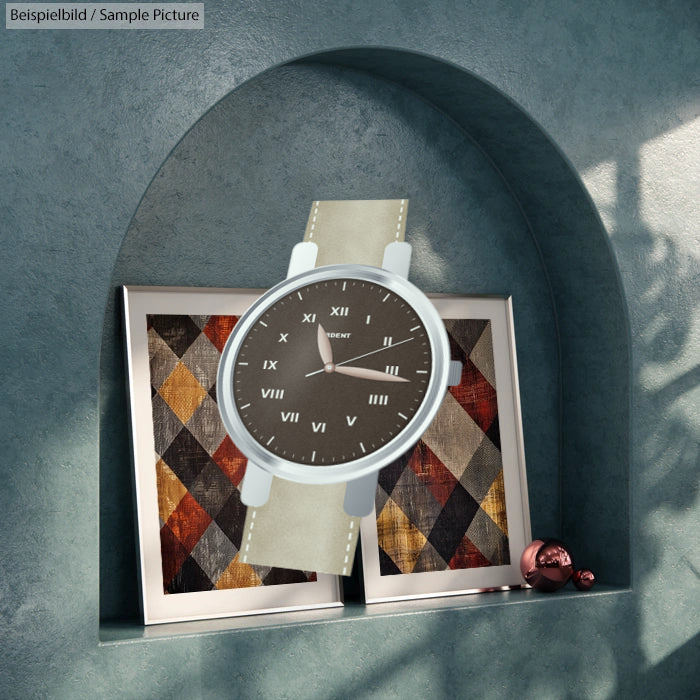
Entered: {"hour": 11, "minute": 16, "second": 11}
